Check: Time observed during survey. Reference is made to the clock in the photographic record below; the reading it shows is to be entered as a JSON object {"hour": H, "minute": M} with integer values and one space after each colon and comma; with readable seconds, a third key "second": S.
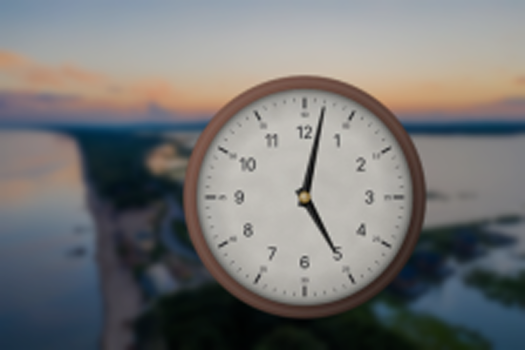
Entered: {"hour": 5, "minute": 2}
